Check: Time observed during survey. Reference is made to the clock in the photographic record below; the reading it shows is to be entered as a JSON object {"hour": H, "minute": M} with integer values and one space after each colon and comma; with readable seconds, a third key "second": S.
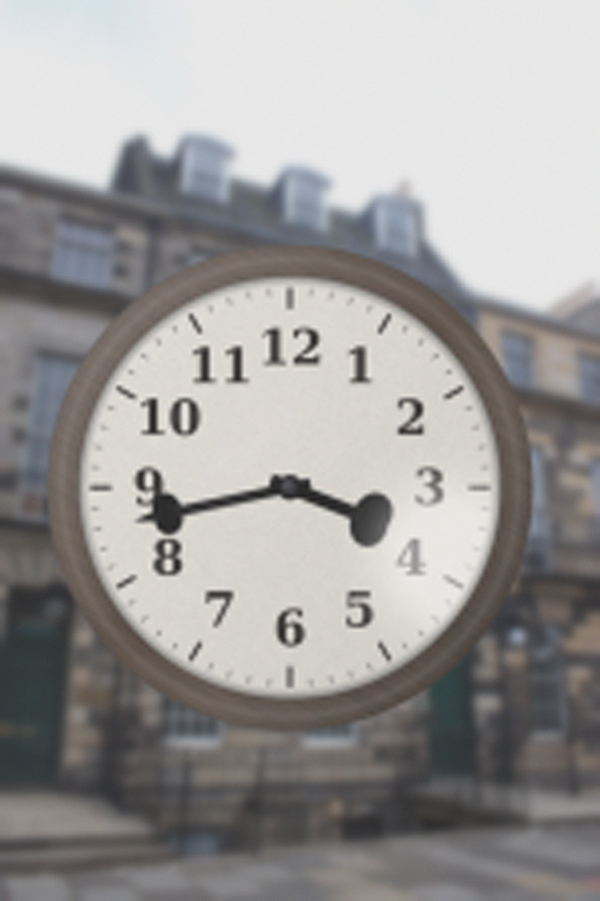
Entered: {"hour": 3, "minute": 43}
